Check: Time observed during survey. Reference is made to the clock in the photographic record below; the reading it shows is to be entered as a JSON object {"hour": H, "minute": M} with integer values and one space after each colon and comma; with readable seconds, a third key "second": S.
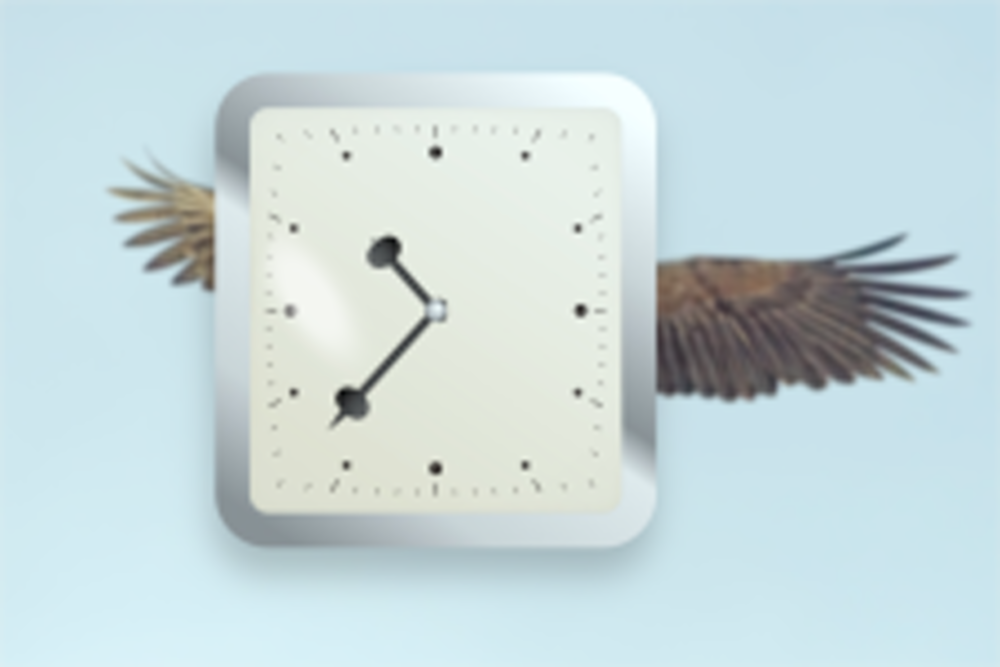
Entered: {"hour": 10, "minute": 37}
